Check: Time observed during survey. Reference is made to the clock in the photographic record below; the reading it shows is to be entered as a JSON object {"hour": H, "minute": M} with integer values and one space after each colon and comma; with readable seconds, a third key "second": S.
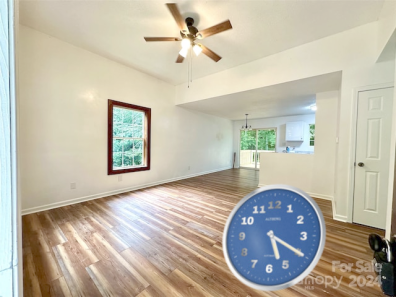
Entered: {"hour": 5, "minute": 20}
